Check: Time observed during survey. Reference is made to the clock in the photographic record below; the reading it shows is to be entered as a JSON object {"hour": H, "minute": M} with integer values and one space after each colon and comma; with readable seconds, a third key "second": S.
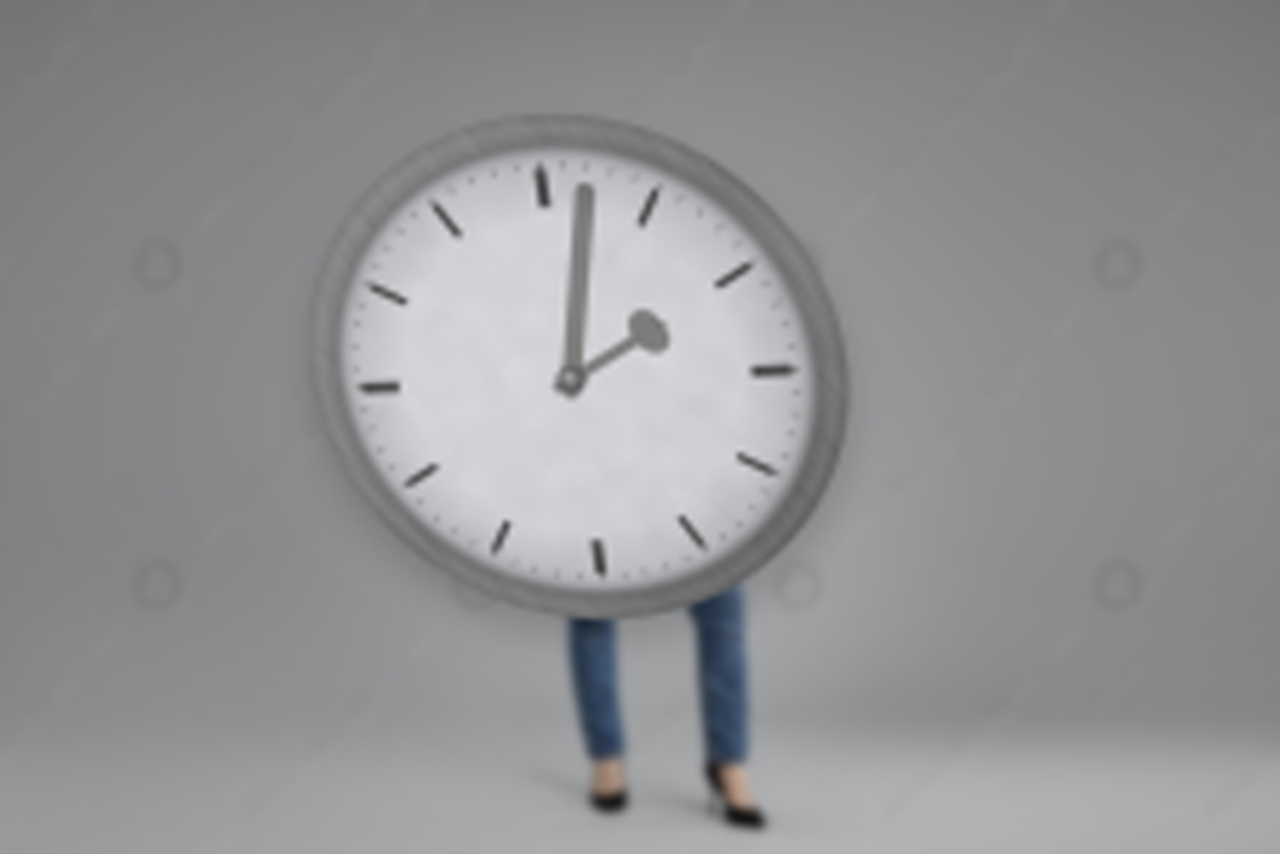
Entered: {"hour": 2, "minute": 2}
